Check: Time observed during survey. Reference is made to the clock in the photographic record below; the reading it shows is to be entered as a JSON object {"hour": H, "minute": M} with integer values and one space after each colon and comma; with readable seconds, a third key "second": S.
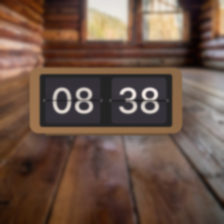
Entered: {"hour": 8, "minute": 38}
